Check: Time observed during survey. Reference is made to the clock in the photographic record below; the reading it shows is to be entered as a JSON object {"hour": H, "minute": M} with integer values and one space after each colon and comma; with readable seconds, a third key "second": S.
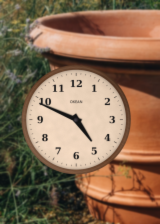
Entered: {"hour": 4, "minute": 49}
